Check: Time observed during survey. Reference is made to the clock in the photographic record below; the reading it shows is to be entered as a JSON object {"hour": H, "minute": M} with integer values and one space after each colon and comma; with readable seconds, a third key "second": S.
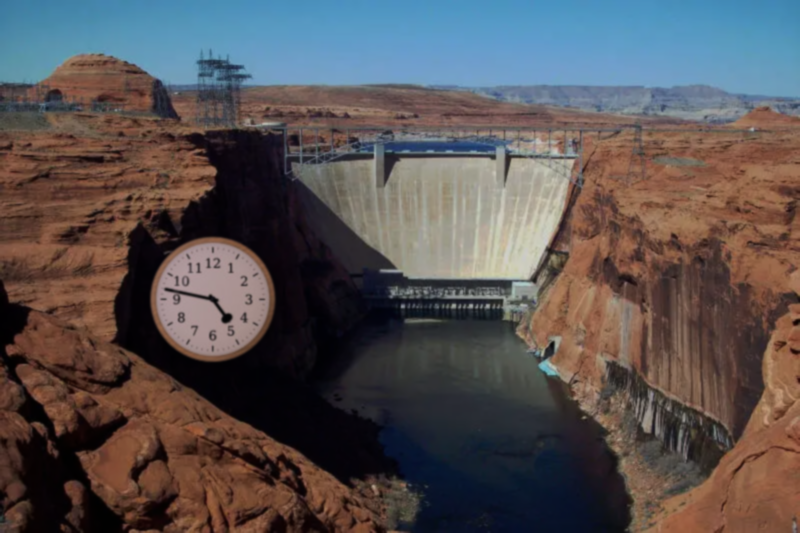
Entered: {"hour": 4, "minute": 47}
